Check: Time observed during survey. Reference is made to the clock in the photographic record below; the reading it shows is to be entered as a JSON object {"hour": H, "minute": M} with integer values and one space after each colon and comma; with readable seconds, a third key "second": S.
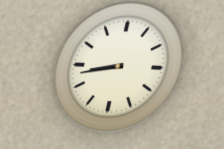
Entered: {"hour": 8, "minute": 43}
